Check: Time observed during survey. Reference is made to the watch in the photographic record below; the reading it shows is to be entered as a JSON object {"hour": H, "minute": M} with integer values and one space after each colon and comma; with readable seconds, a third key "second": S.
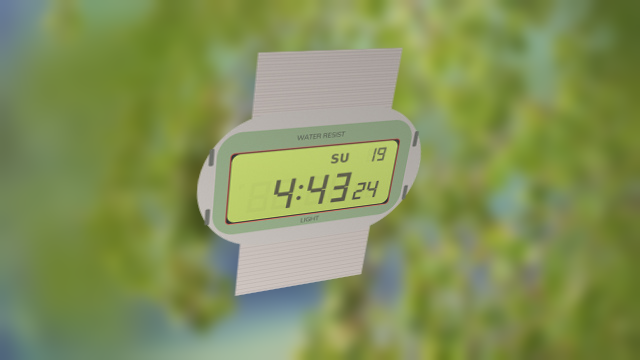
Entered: {"hour": 4, "minute": 43, "second": 24}
